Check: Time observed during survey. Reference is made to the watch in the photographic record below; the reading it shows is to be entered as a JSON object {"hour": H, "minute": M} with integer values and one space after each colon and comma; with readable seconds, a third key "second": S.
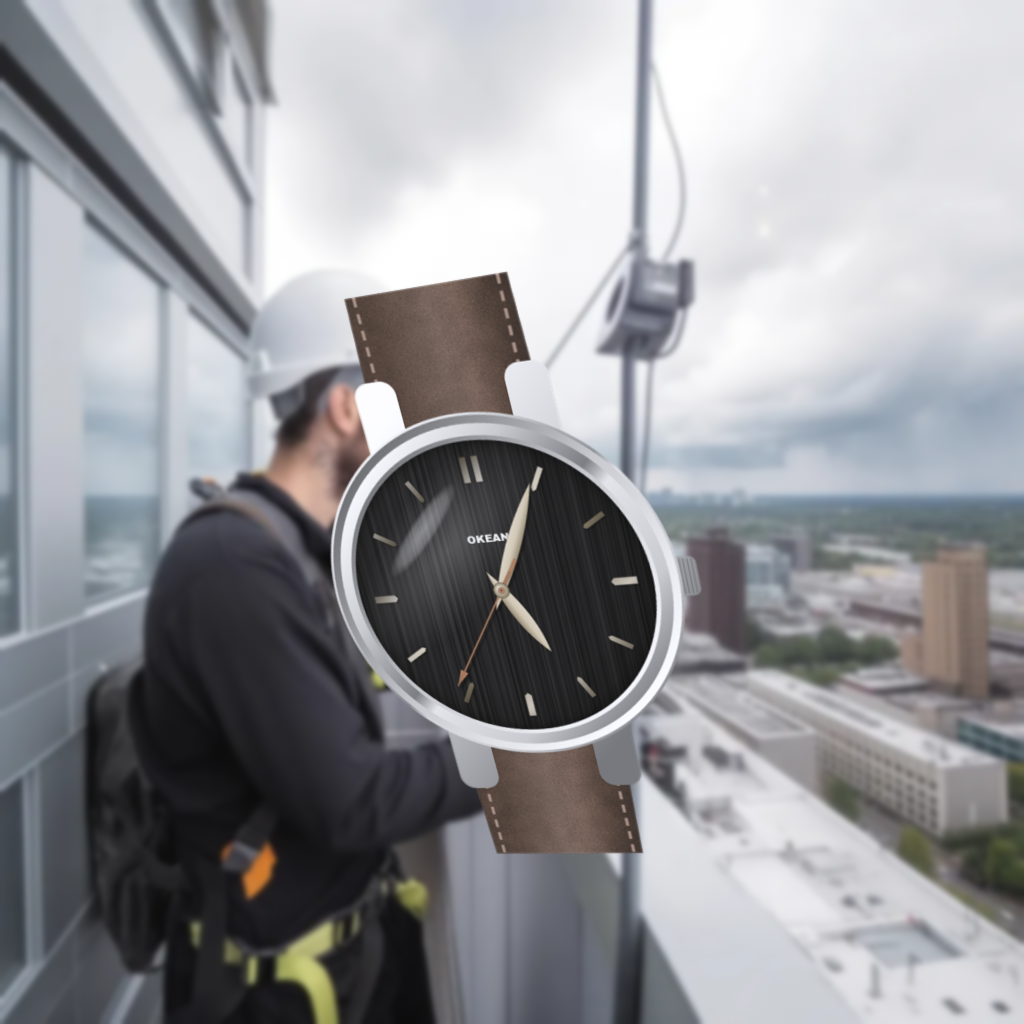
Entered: {"hour": 5, "minute": 4, "second": 36}
